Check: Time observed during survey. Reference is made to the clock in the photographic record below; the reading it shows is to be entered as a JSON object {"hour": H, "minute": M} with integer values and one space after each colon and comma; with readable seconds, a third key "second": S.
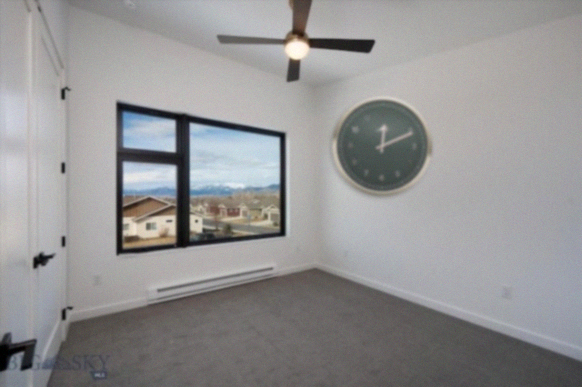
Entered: {"hour": 12, "minute": 11}
